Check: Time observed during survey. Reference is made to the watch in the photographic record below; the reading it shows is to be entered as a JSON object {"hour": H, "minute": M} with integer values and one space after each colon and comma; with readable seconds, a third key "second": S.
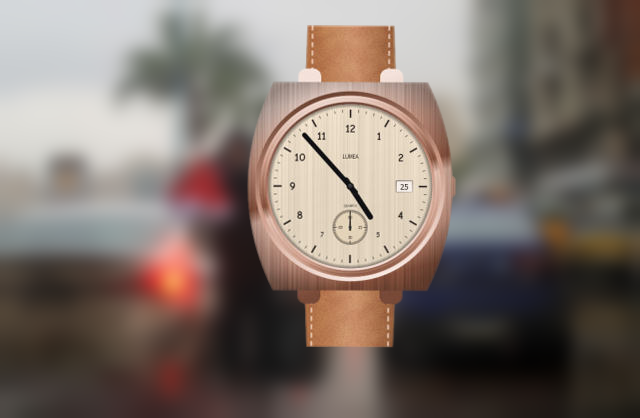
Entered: {"hour": 4, "minute": 53}
